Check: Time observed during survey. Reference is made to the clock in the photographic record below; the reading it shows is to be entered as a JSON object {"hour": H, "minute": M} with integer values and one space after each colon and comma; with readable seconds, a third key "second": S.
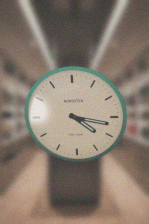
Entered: {"hour": 4, "minute": 17}
